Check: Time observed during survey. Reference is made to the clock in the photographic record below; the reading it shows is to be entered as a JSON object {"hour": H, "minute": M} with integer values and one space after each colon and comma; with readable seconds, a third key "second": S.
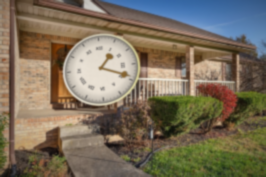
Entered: {"hour": 1, "minute": 19}
